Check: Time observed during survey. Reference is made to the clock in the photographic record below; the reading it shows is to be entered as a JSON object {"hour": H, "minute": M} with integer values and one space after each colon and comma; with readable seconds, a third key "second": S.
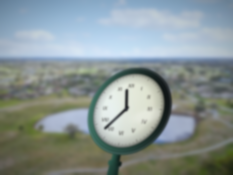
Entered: {"hour": 11, "minute": 37}
